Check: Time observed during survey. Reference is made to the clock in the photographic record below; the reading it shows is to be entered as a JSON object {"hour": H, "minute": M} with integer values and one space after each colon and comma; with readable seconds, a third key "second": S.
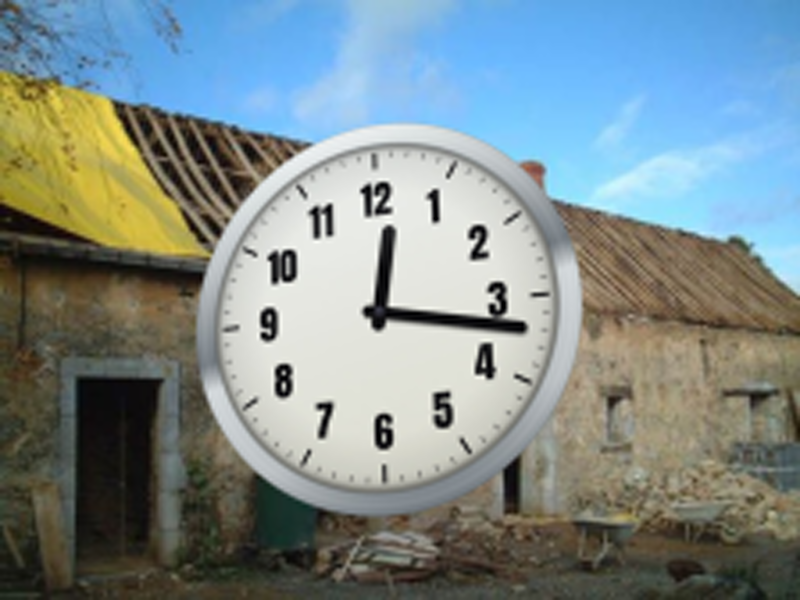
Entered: {"hour": 12, "minute": 17}
